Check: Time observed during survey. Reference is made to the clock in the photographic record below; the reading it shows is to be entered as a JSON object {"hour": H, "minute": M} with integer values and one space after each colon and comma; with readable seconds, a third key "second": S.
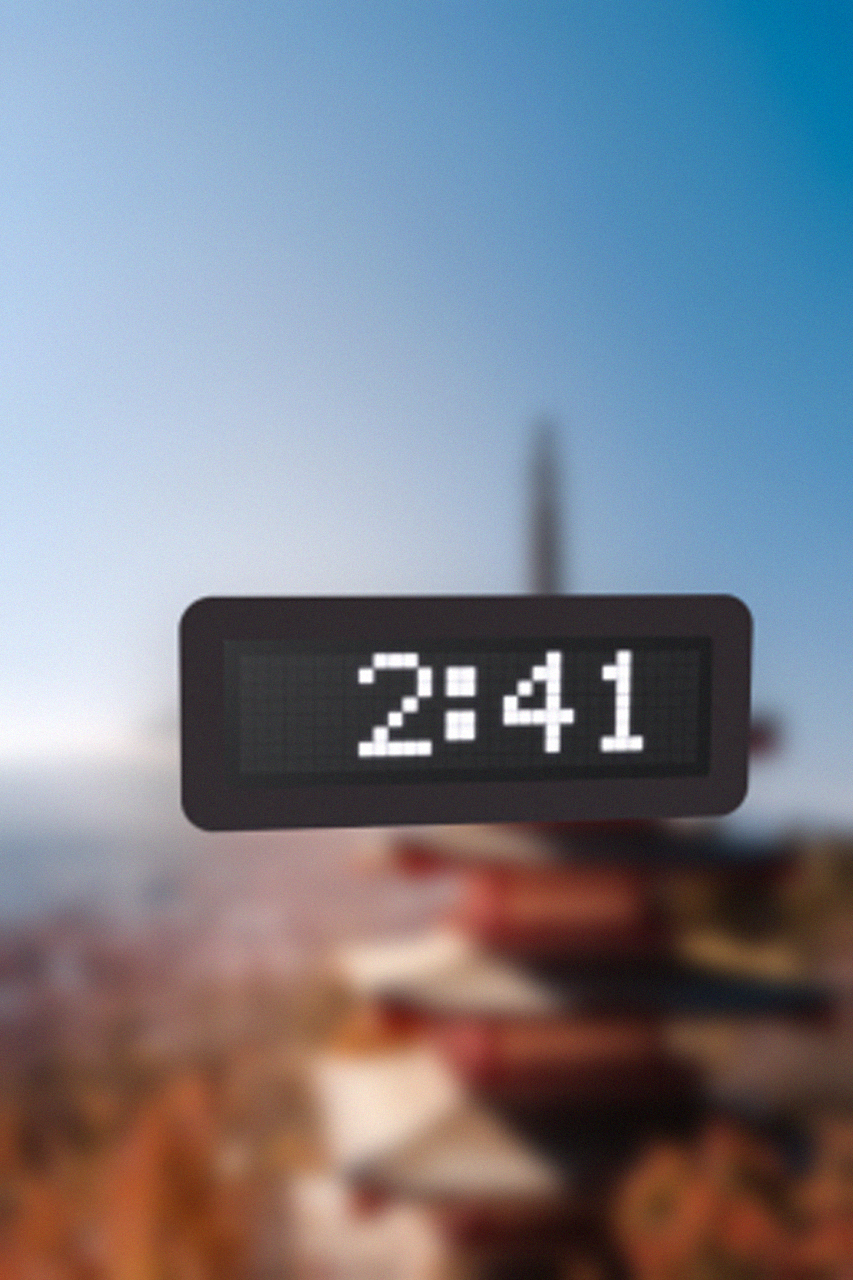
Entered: {"hour": 2, "minute": 41}
